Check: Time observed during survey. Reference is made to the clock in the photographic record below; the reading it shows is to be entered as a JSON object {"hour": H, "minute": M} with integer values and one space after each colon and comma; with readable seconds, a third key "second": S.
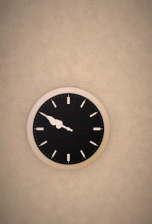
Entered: {"hour": 9, "minute": 50}
